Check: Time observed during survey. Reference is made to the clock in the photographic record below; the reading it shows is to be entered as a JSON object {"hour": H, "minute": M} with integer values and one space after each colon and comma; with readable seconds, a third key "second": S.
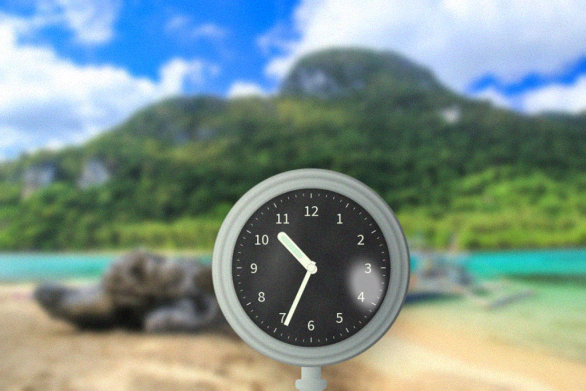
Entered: {"hour": 10, "minute": 34}
